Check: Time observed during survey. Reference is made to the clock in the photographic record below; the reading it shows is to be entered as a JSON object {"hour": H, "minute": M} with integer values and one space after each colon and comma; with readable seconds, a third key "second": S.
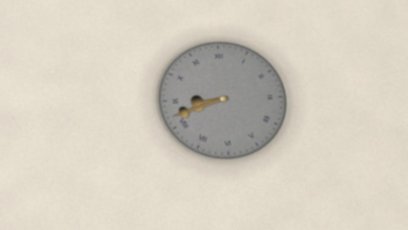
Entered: {"hour": 8, "minute": 42}
